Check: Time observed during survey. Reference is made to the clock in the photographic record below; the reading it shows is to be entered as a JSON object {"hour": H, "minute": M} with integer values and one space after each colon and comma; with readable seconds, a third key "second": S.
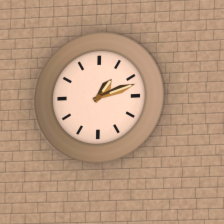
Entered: {"hour": 1, "minute": 12}
